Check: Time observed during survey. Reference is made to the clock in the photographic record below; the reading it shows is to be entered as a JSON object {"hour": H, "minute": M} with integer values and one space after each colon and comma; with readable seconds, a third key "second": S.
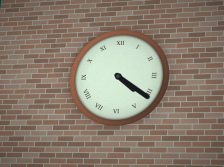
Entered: {"hour": 4, "minute": 21}
